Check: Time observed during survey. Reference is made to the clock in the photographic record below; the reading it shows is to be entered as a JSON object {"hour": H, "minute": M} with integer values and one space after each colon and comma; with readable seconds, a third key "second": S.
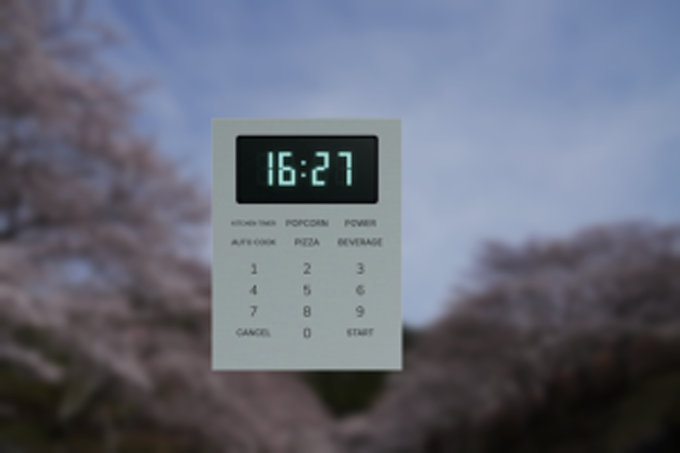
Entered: {"hour": 16, "minute": 27}
